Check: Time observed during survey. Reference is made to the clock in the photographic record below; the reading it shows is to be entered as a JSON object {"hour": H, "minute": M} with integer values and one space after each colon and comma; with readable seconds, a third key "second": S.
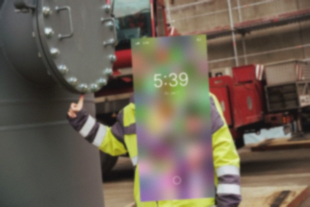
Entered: {"hour": 5, "minute": 39}
